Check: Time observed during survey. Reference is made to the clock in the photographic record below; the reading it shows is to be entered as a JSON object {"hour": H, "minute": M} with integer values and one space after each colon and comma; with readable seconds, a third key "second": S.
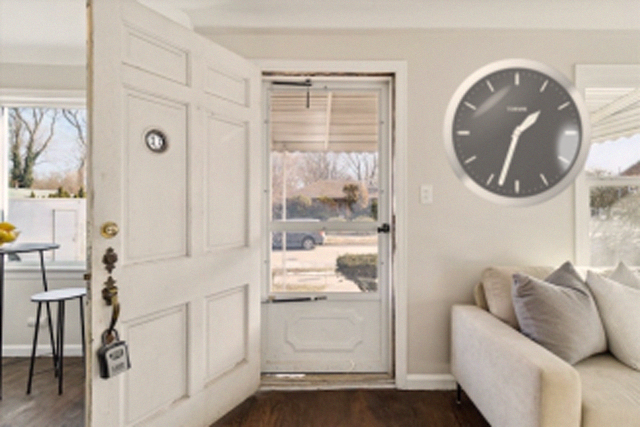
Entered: {"hour": 1, "minute": 33}
